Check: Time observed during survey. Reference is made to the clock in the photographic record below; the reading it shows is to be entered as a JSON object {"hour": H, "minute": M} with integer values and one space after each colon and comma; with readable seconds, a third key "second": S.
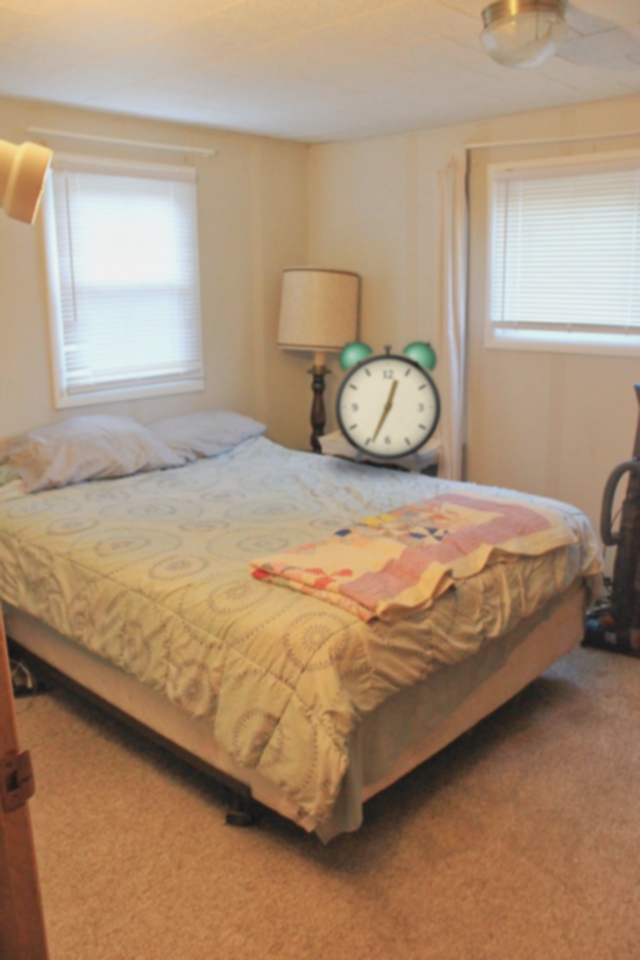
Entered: {"hour": 12, "minute": 34}
